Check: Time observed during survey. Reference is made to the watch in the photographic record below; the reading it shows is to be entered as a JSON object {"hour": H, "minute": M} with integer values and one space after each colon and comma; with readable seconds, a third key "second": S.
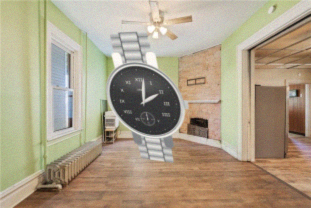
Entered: {"hour": 2, "minute": 2}
